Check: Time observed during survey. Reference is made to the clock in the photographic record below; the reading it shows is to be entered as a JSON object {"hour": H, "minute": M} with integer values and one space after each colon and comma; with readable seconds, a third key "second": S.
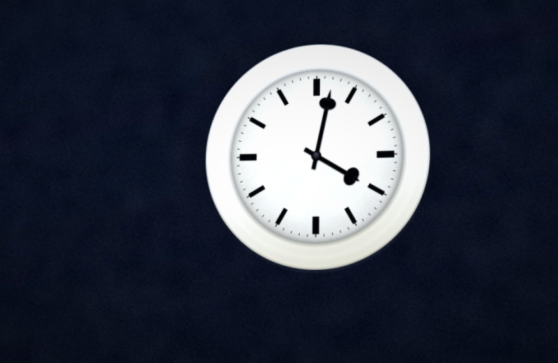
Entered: {"hour": 4, "minute": 2}
